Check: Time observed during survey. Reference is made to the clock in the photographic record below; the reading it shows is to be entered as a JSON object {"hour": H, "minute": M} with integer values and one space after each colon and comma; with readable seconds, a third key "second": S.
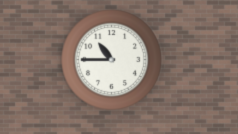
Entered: {"hour": 10, "minute": 45}
